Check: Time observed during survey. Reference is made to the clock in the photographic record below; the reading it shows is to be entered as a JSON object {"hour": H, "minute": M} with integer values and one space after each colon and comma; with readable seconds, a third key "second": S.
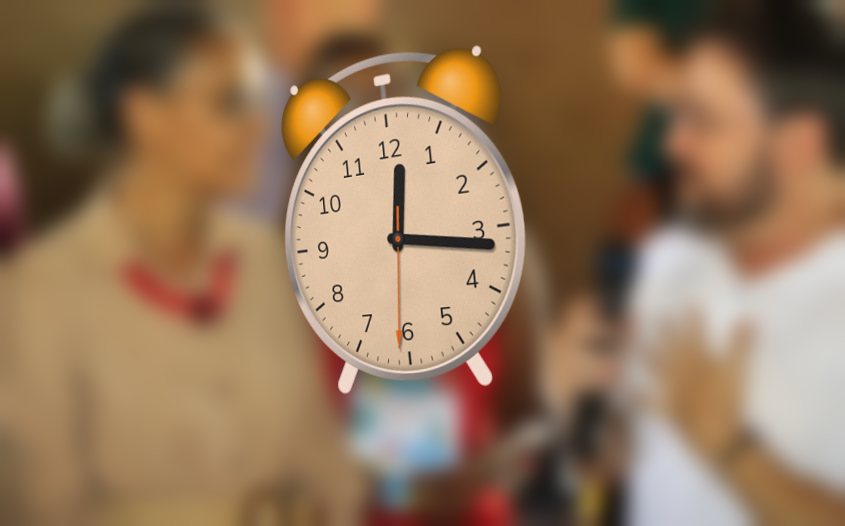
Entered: {"hour": 12, "minute": 16, "second": 31}
